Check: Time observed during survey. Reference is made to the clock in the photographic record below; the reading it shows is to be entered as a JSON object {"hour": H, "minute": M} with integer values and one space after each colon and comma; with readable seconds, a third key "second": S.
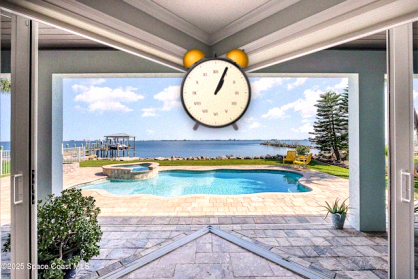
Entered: {"hour": 1, "minute": 4}
